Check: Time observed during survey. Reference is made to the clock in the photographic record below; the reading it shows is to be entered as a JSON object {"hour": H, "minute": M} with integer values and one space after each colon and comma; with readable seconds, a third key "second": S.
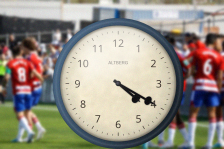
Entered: {"hour": 4, "minute": 20}
